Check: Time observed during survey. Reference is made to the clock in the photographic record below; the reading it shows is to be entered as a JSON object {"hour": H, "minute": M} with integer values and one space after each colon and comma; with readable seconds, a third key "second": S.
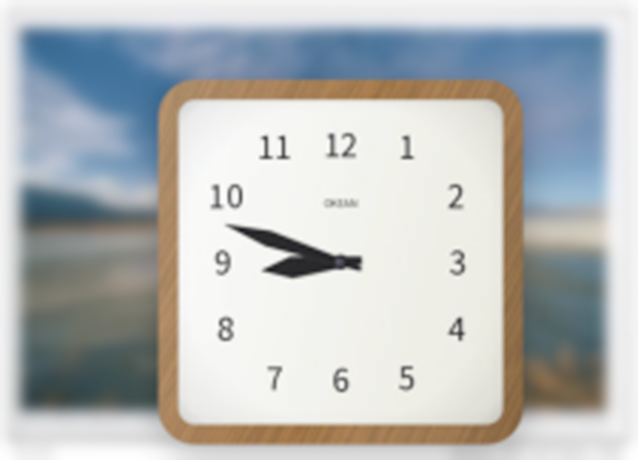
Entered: {"hour": 8, "minute": 48}
